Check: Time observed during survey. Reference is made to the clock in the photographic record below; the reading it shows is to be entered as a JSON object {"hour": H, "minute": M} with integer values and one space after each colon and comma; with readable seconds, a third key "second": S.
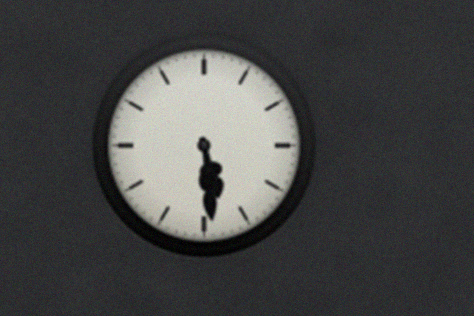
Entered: {"hour": 5, "minute": 29}
